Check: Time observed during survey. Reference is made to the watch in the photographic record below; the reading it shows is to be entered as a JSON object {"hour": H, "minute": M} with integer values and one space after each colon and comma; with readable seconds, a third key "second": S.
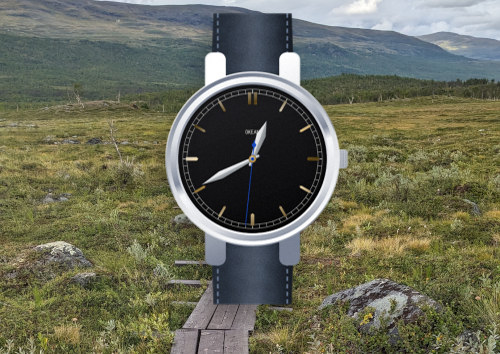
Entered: {"hour": 12, "minute": 40, "second": 31}
